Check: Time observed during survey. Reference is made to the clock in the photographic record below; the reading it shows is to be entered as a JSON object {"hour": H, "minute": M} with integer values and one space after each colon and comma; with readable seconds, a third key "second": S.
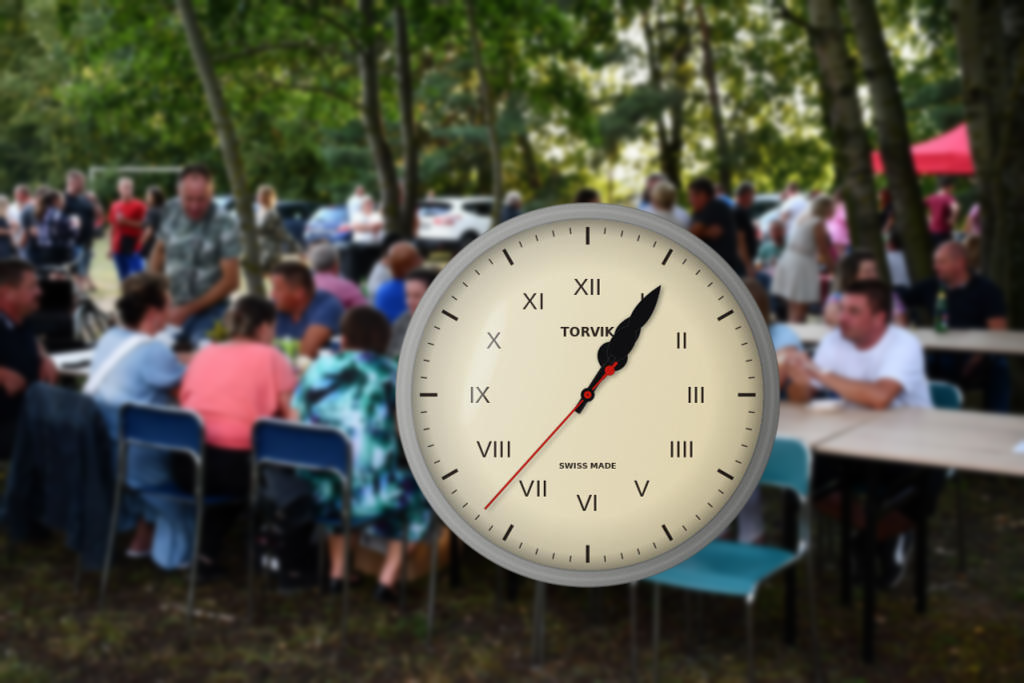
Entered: {"hour": 1, "minute": 5, "second": 37}
